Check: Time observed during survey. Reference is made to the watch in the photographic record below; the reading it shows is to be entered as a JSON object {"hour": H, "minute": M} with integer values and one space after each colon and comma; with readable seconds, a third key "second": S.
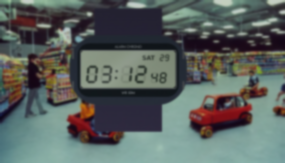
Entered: {"hour": 3, "minute": 12, "second": 48}
